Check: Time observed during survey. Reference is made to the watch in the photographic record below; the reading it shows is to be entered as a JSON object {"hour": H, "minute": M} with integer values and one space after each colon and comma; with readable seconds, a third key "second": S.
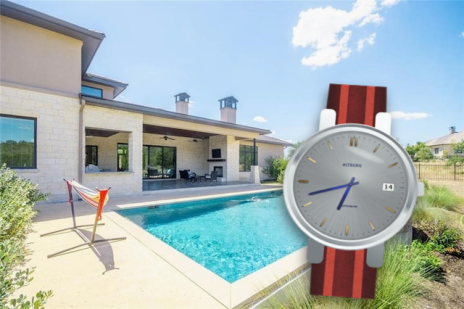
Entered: {"hour": 6, "minute": 42}
